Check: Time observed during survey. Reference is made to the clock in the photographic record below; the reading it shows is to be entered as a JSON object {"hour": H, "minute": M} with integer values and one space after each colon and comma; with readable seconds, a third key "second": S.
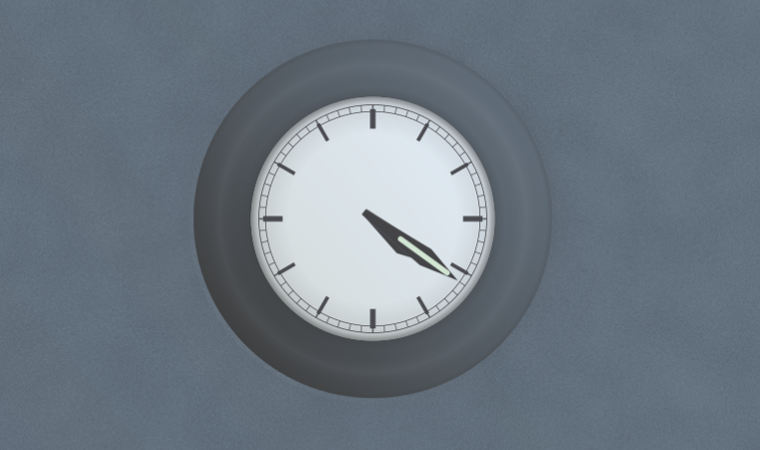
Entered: {"hour": 4, "minute": 21}
